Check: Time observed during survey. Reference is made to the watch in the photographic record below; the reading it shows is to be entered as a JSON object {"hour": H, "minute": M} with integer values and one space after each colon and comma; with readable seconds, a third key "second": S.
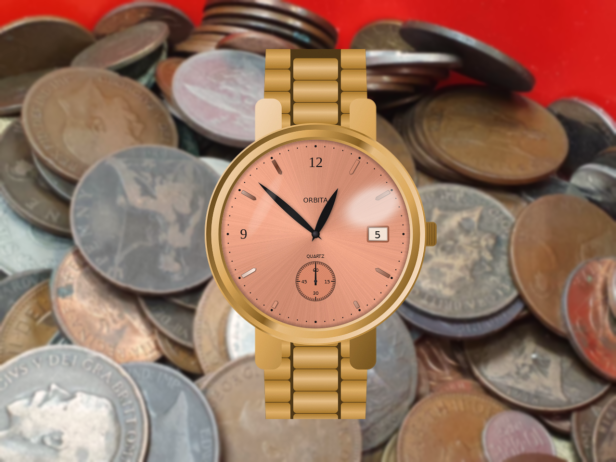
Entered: {"hour": 12, "minute": 52}
